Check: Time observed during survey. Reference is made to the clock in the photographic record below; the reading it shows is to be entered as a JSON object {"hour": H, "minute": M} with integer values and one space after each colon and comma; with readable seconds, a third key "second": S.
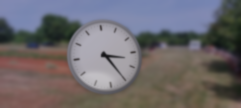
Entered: {"hour": 3, "minute": 25}
